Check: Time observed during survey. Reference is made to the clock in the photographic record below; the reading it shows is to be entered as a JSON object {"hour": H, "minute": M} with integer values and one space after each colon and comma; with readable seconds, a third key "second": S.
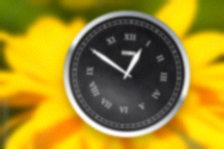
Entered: {"hour": 12, "minute": 50}
